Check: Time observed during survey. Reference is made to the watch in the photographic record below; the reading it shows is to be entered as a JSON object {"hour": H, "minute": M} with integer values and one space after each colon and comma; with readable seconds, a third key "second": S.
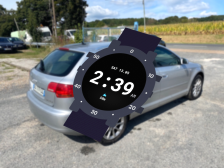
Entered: {"hour": 2, "minute": 39}
